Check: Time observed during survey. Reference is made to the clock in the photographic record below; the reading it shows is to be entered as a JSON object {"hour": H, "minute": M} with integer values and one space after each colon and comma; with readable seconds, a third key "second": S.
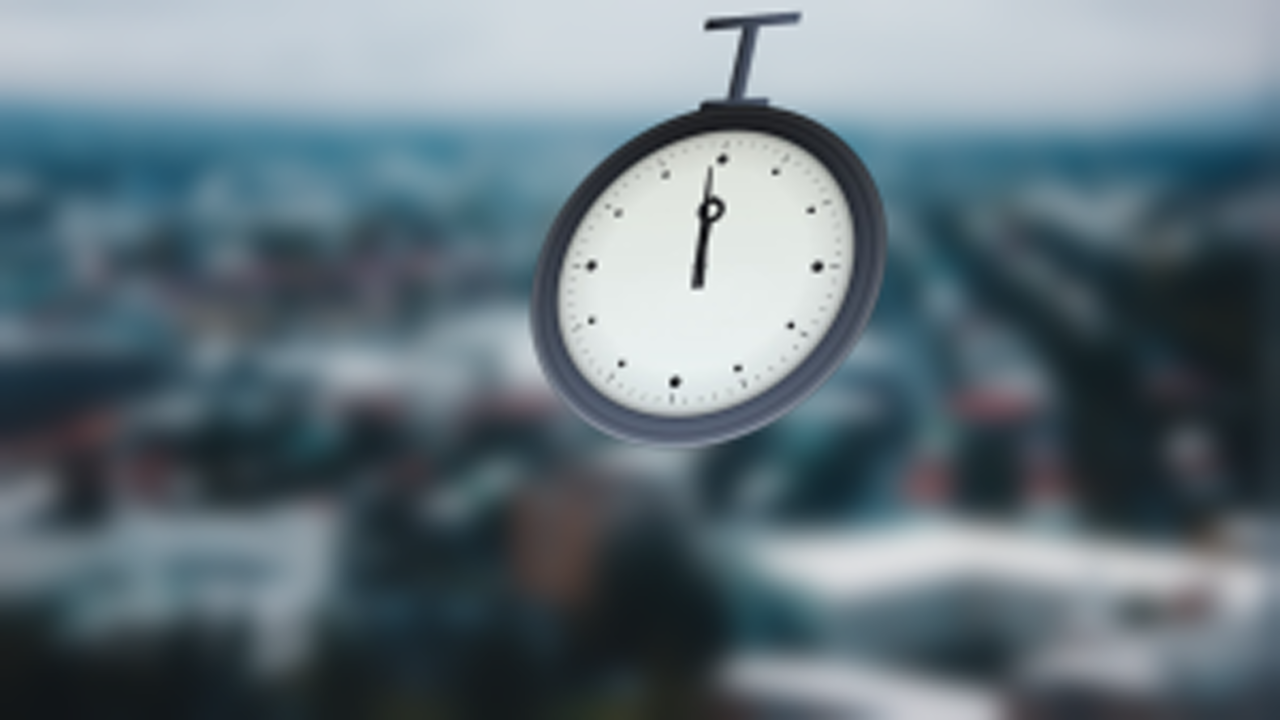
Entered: {"hour": 11, "minute": 59}
